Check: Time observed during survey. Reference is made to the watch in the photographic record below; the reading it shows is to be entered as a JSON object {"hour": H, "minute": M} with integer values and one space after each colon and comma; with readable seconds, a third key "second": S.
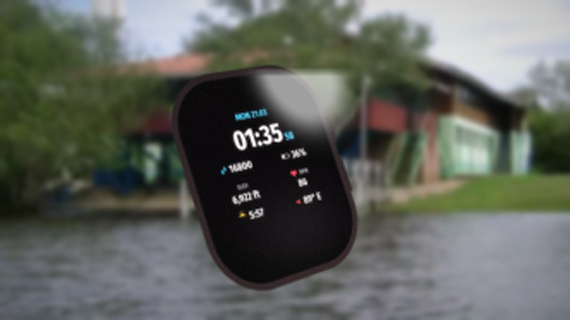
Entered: {"hour": 1, "minute": 35}
